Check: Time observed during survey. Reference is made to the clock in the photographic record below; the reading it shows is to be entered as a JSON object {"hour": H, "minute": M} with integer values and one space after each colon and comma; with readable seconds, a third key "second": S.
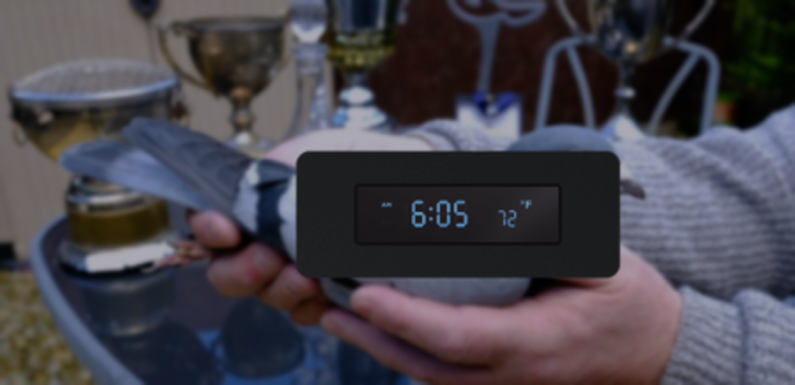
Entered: {"hour": 6, "minute": 5}
